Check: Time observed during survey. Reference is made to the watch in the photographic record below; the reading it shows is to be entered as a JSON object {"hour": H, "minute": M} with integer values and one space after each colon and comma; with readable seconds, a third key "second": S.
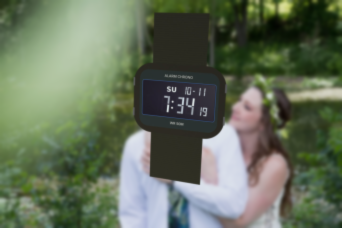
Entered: {"hour": 7, "minute": 34}
